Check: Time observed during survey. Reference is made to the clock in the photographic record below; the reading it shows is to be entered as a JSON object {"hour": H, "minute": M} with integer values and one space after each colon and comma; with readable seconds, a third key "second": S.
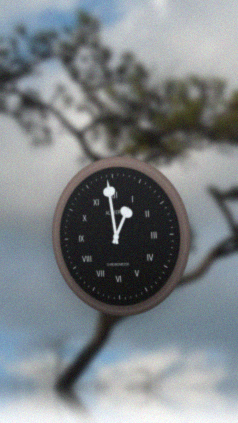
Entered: {"hour": 12, "minute": 59}
